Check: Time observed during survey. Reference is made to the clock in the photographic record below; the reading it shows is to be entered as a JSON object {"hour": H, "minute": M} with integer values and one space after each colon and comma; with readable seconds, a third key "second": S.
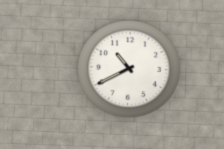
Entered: {"hour": 10, "minute": 40}
